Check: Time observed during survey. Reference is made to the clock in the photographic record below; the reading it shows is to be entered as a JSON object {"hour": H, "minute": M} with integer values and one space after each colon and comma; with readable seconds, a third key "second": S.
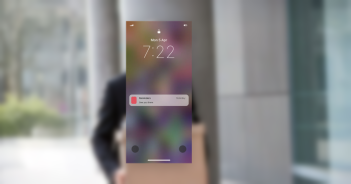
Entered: {"hour": 7, "minute": 22}
